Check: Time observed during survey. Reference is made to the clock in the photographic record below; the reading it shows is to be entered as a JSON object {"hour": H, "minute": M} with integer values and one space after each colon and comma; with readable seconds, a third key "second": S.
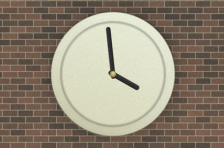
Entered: {"hour": 3, "minute": 59}
